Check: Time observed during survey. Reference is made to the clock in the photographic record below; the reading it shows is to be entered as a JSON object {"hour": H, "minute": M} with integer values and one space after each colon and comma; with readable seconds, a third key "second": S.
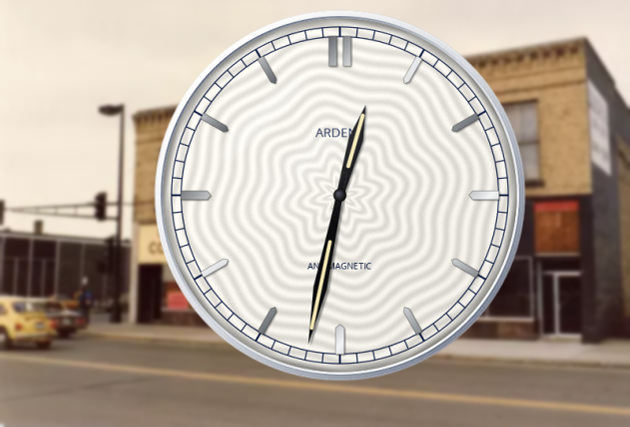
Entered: {"hour": 12, "minute": 32}
